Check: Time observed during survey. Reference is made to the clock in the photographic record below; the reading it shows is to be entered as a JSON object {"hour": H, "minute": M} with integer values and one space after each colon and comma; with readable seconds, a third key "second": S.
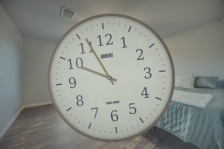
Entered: {"hour": 9, "minute": 56}
